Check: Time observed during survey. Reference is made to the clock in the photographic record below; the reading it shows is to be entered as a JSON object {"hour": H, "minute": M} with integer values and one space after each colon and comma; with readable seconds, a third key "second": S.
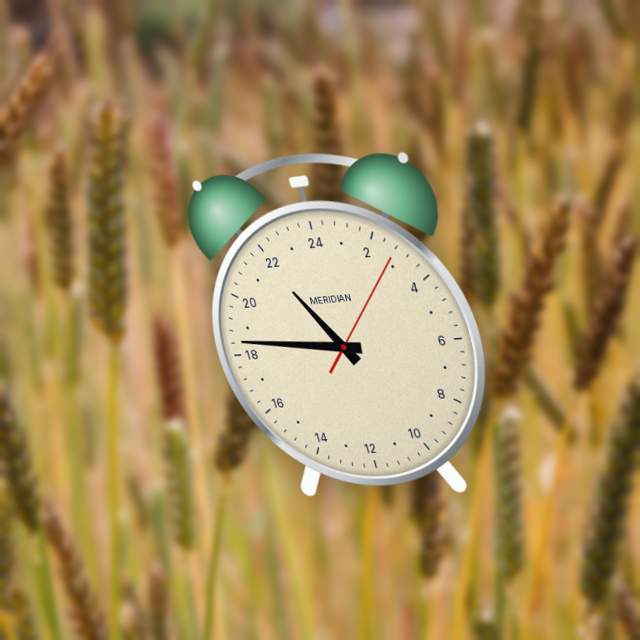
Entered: {"hour": 21, "minute": 46, "second": 7}
